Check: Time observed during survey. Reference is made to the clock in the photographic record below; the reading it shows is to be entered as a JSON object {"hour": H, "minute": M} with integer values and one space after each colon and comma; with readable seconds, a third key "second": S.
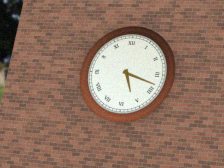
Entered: {"hour": 5, "minute": 18}
